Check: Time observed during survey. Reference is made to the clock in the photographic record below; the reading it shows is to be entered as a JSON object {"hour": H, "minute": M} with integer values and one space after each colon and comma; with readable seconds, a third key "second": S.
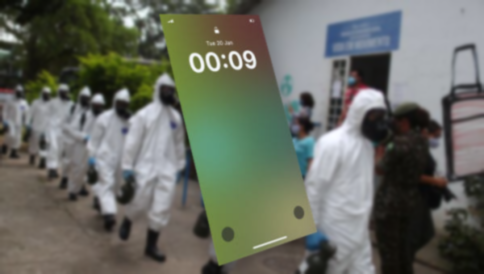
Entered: {"hour": 0, "minute": 9}
